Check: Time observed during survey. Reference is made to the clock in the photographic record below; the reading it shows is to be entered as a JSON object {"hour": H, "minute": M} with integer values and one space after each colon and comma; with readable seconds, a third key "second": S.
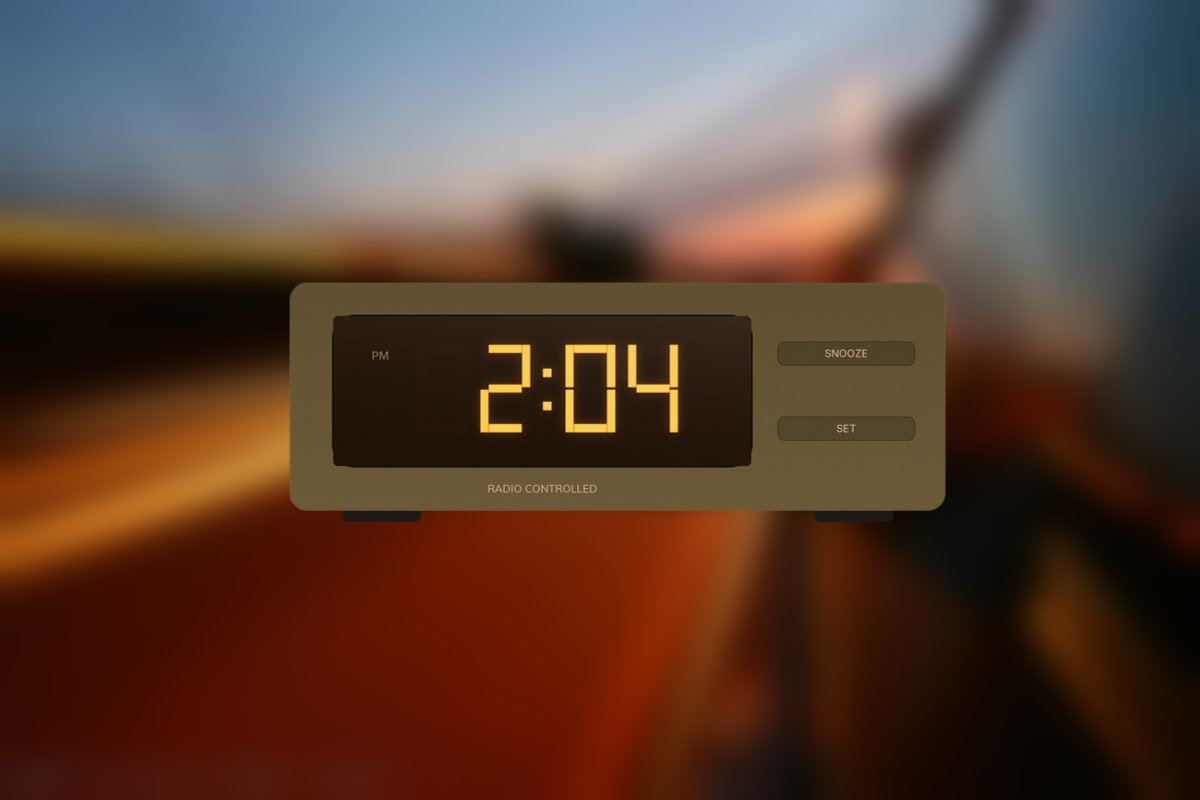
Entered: {"hour": 2, "minute": 4}
